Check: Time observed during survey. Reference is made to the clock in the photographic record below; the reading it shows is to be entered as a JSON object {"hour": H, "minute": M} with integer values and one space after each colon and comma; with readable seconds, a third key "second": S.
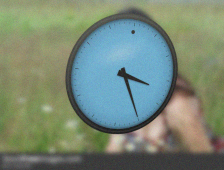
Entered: {"hour": 3, "minute": 25}
